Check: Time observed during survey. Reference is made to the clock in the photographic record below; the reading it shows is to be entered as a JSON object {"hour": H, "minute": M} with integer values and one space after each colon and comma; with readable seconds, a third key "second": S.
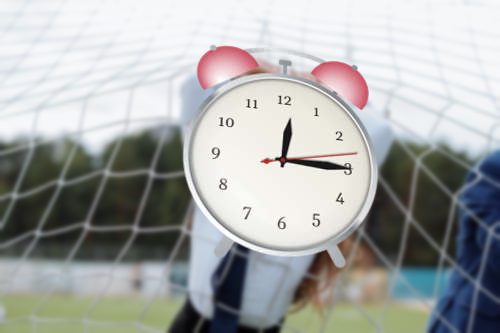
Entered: {"hour": 12, "minute": 15, "second": 13}
